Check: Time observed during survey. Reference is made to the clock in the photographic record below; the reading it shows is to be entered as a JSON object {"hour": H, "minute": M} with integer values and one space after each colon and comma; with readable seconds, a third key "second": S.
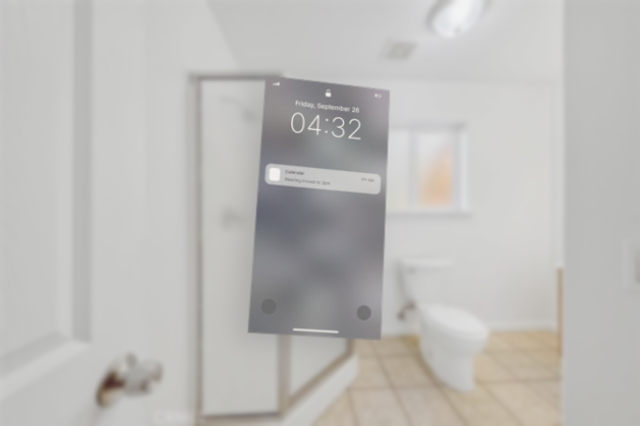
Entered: {"hour": 4, "minute": 32}
